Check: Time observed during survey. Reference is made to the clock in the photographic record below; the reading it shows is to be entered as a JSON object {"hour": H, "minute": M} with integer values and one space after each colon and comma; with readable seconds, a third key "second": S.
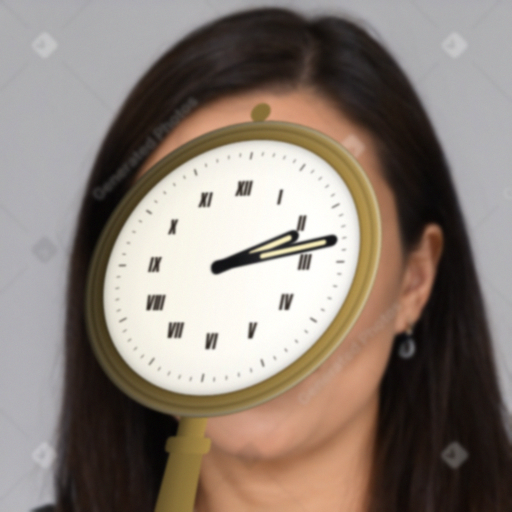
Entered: {"hour": 2, "minute": 13}
